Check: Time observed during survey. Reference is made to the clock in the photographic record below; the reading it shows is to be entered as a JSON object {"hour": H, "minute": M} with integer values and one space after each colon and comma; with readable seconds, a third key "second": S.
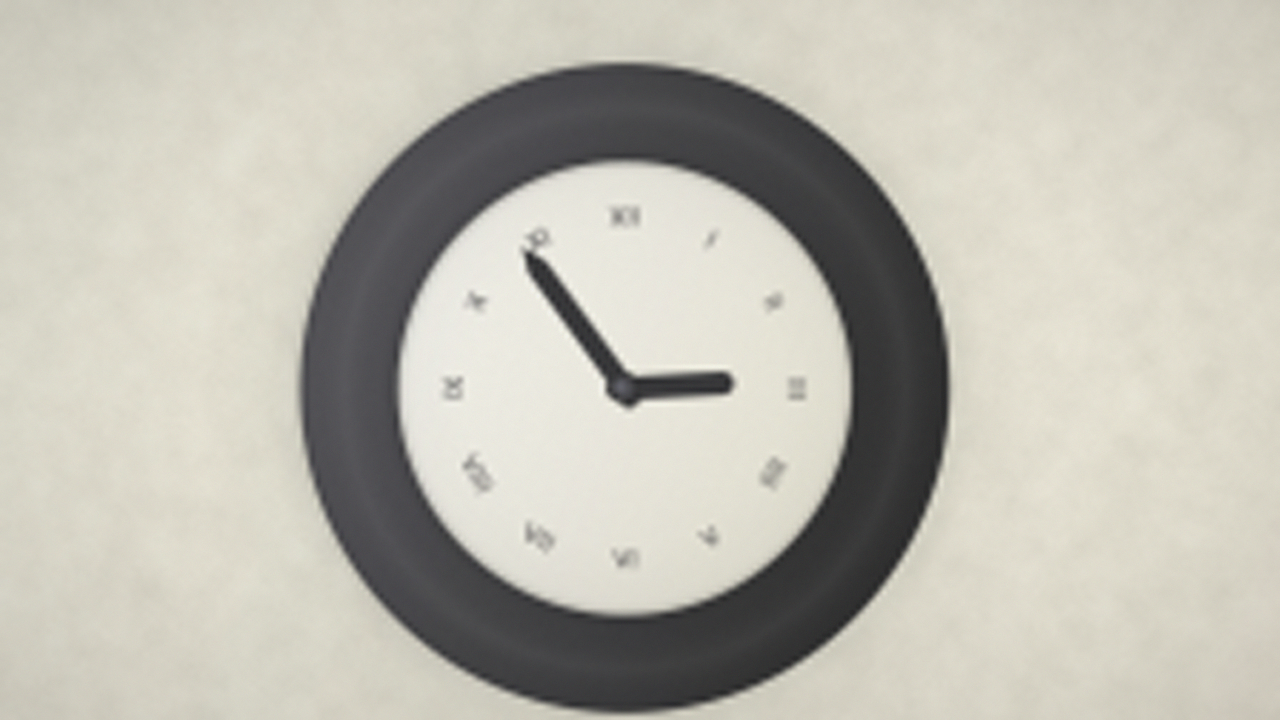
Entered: {"hour": 2, "minute": 54}
